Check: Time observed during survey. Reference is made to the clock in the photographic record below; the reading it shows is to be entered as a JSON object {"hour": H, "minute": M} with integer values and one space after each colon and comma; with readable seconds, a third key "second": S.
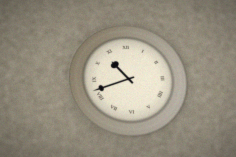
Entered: {"hour": 10, "minute": 42}
